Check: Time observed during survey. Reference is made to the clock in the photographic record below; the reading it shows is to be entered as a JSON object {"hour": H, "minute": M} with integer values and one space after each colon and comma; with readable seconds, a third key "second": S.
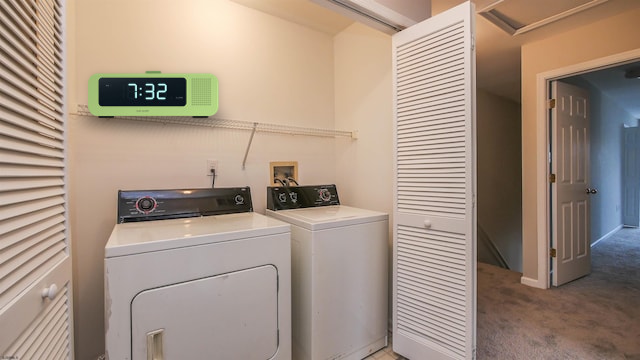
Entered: {"hour": 7, "minute": 32}
